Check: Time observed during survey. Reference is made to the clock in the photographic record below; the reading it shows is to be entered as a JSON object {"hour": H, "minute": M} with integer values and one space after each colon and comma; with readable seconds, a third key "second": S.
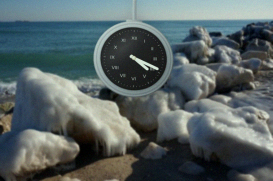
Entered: {"hour": 4, "minute": 19}
